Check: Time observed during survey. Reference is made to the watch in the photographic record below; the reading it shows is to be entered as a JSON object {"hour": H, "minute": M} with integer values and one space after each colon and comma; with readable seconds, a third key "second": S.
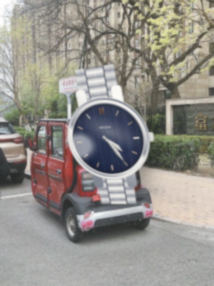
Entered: {"hour": 4, "minute": 25}
